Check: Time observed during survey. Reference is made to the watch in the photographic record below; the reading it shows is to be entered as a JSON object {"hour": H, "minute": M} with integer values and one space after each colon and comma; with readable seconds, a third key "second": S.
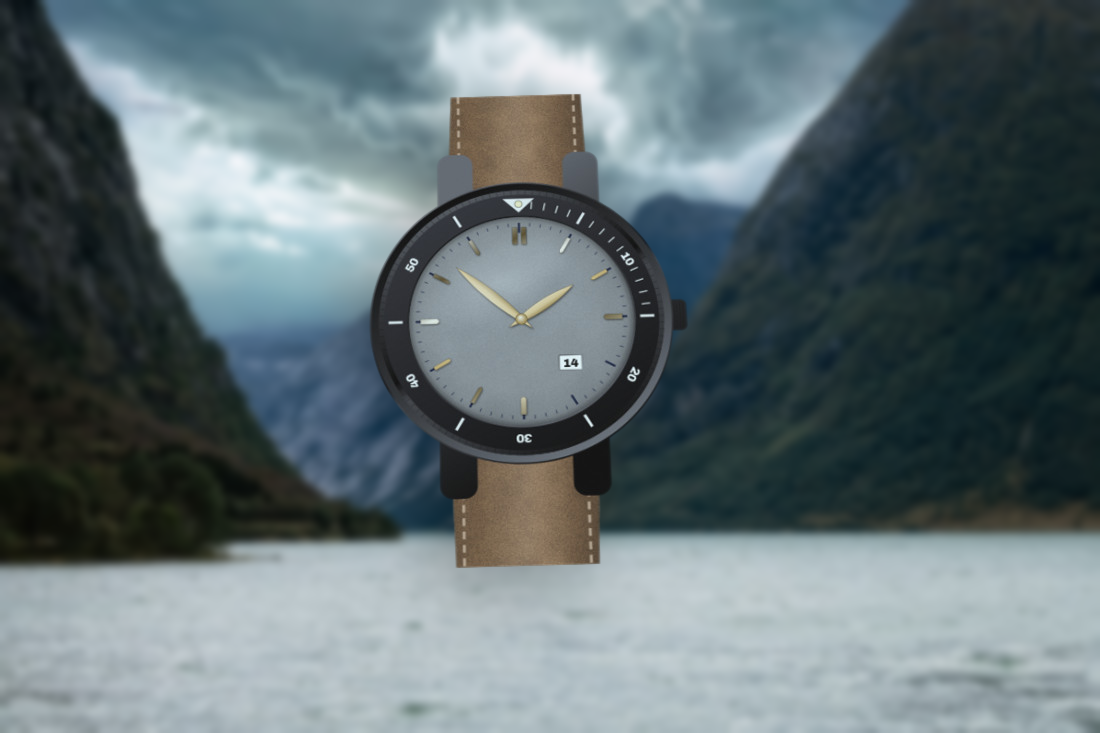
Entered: {"hour": 1, "minute": 52}
